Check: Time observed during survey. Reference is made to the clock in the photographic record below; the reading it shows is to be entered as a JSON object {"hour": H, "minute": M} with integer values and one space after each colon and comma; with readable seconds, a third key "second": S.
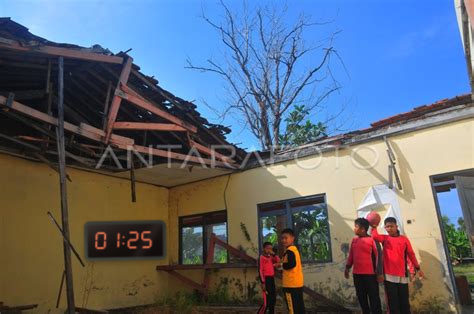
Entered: {"hour": 1, "minute": 25}
